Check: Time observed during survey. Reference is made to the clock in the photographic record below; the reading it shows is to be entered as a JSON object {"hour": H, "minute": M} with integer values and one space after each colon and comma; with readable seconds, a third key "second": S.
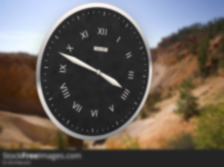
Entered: {"hour": 3, "minute": 48}
